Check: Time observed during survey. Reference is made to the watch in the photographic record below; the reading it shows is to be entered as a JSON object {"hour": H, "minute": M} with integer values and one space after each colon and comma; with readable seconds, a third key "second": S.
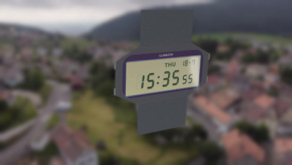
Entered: {"hour": 15, "minute": 35, "second": 55}
